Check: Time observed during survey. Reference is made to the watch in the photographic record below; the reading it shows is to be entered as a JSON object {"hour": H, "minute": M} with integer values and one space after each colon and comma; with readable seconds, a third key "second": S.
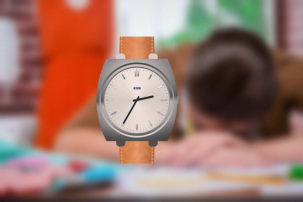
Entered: {"hour": 2, "minute": 35}
